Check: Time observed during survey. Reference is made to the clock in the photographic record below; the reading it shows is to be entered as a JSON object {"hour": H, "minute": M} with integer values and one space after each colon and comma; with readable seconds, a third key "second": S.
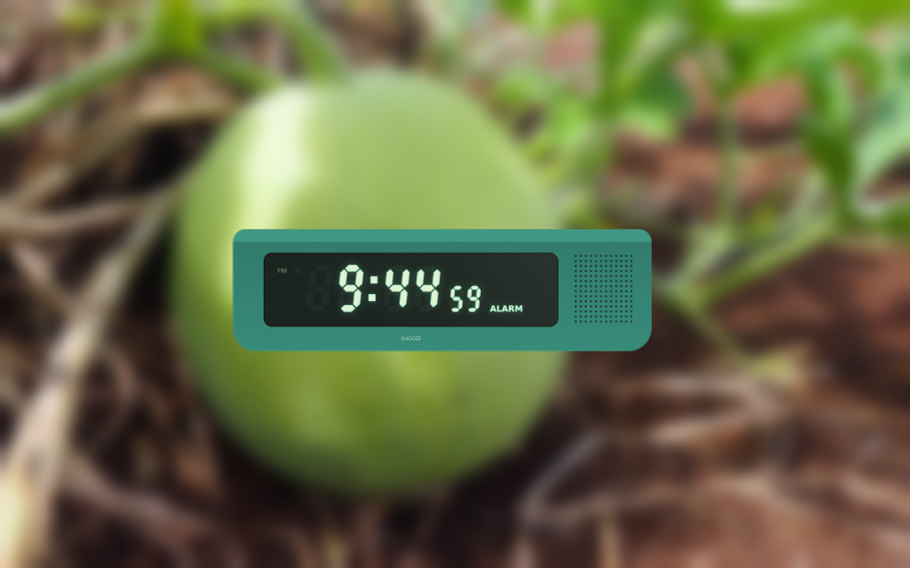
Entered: {"hour": 9, "minute": 44, "second": 59}
